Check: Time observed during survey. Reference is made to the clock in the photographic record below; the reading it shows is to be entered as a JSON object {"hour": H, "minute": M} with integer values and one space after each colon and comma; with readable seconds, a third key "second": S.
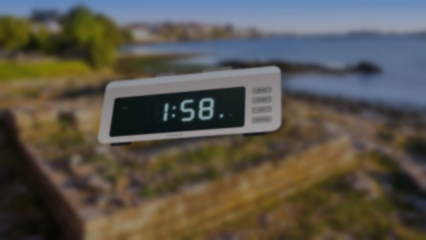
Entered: {"hour": 1, "minute": 58}
